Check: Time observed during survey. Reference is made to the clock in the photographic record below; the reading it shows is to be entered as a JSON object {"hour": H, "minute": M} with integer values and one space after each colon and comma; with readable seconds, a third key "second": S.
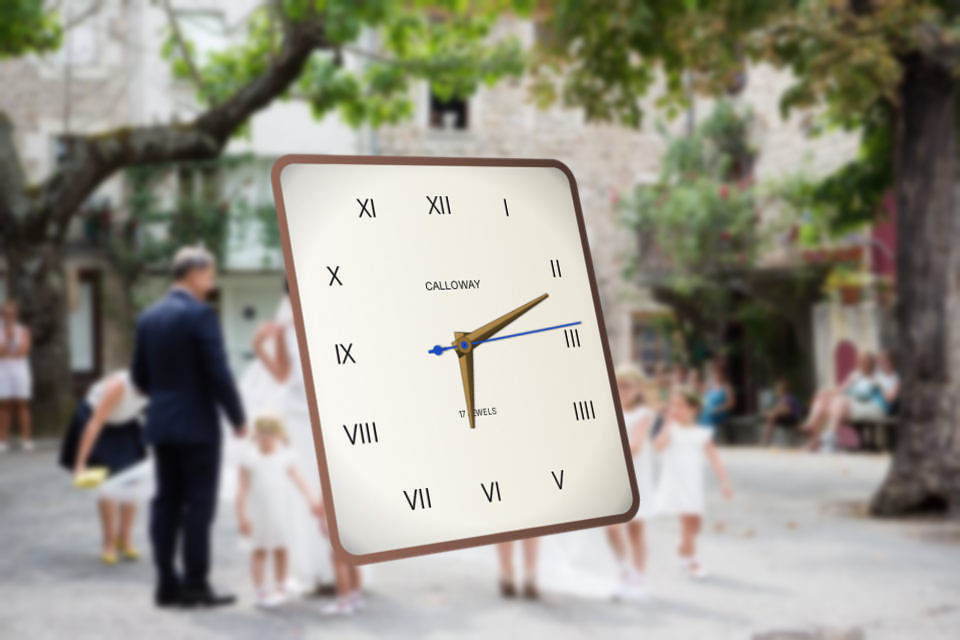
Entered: {"hour": 6, "minute": 11, "second": 14}
